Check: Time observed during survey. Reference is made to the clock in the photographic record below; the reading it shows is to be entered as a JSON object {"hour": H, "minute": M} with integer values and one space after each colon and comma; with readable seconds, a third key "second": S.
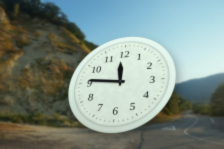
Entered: {"hour": 11, "minute": 46}
